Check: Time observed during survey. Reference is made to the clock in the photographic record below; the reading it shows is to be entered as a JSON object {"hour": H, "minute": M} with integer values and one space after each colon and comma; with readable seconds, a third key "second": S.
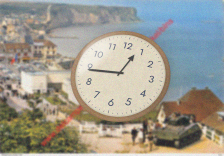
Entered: {"hour": 12, "minute": 44}
